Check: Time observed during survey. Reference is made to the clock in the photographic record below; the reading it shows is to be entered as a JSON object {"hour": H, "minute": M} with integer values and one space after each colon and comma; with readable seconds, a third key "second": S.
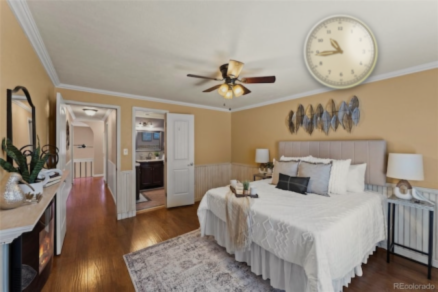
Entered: {"hour": 10, "minute": 44}
